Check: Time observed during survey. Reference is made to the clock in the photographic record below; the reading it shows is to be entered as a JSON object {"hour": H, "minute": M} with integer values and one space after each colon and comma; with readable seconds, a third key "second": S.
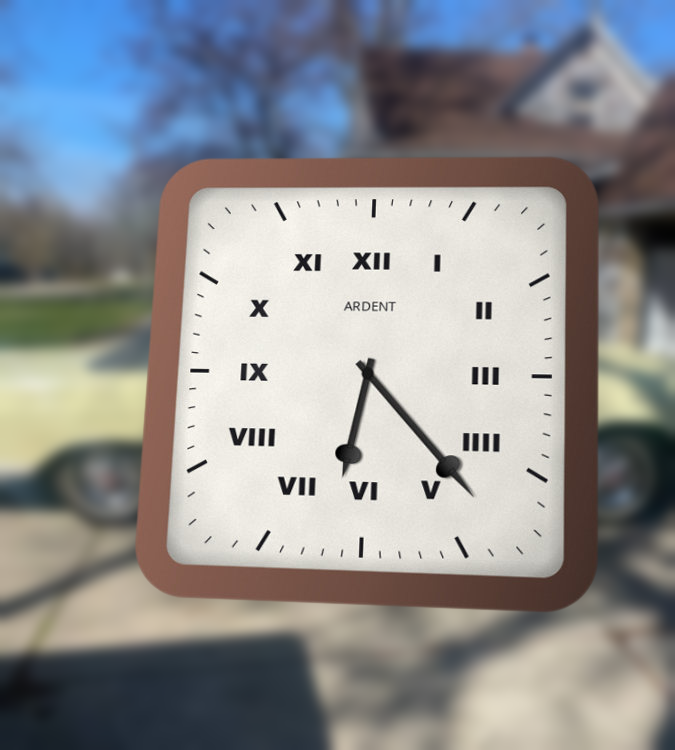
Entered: {"hour": 6, "minute": 23}
